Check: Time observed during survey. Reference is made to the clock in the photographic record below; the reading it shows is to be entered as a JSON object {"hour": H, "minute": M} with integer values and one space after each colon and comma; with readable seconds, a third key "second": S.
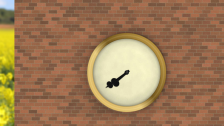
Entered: {"hour": 7, "minute": 39}
